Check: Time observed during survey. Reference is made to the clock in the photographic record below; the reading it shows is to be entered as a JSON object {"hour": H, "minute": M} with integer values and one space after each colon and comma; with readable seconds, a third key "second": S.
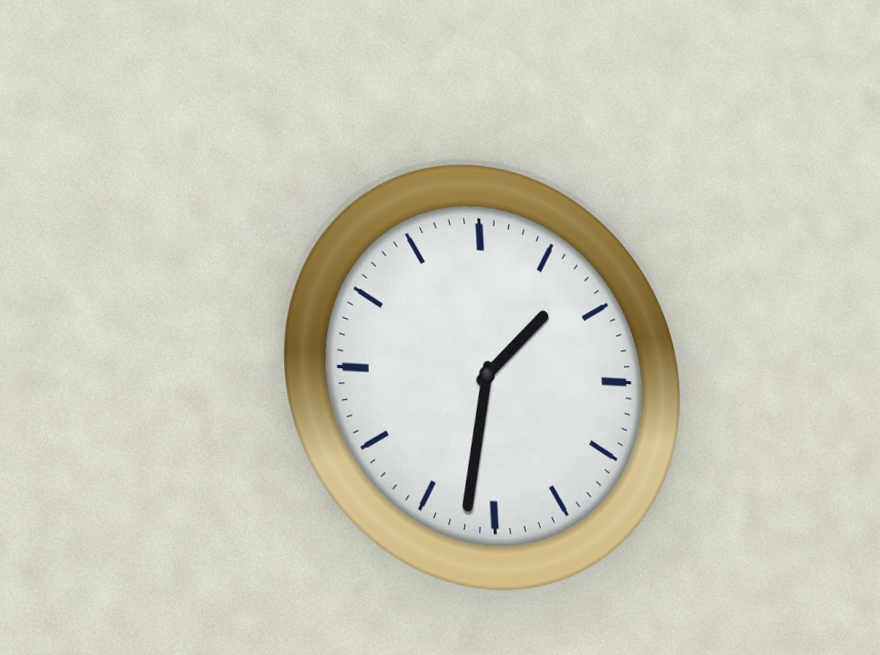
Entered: {"hour": 1, "minute": 32}
